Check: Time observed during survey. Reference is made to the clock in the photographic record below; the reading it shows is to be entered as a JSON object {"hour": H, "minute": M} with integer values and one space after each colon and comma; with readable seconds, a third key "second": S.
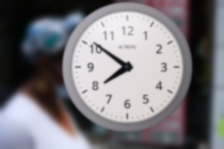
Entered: {"hour": 7, "minute": 51}
